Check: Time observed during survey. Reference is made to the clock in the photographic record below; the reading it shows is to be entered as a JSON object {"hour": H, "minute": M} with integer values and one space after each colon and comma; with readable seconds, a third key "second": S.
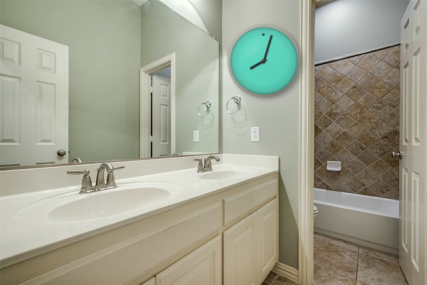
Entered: {"hour": 8, "minute": 3}
